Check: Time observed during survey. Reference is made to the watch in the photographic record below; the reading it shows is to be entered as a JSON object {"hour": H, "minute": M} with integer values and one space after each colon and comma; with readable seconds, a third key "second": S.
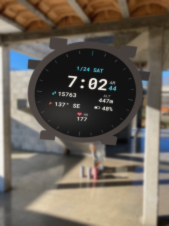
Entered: {"hour": 7, "minute": 2}
